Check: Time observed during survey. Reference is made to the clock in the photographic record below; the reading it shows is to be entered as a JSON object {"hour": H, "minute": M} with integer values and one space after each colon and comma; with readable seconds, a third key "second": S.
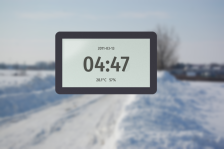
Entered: {"hour": 4, "minute": 47}
